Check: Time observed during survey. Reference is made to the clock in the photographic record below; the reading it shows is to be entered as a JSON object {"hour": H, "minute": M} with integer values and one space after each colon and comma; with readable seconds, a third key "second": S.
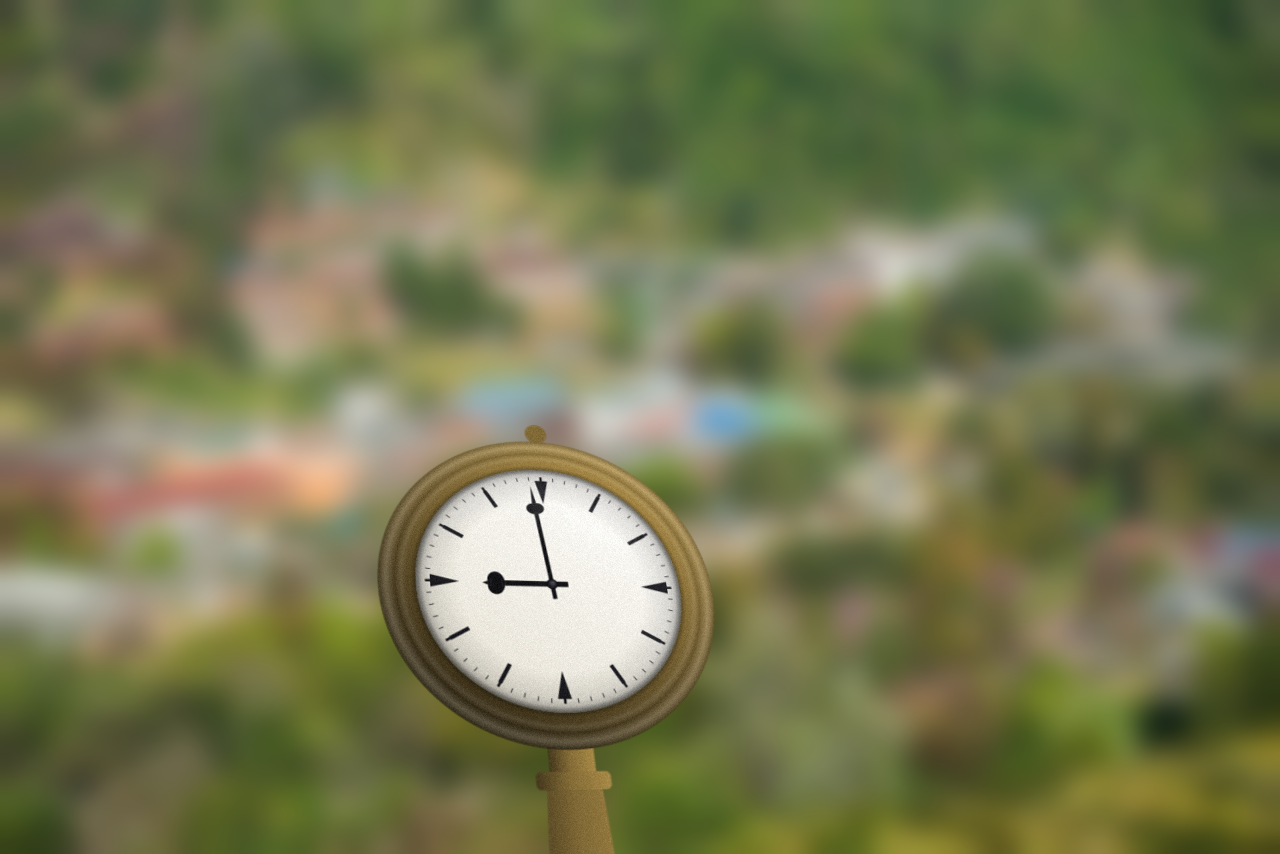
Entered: {"hour": 8, "minute": 59}
